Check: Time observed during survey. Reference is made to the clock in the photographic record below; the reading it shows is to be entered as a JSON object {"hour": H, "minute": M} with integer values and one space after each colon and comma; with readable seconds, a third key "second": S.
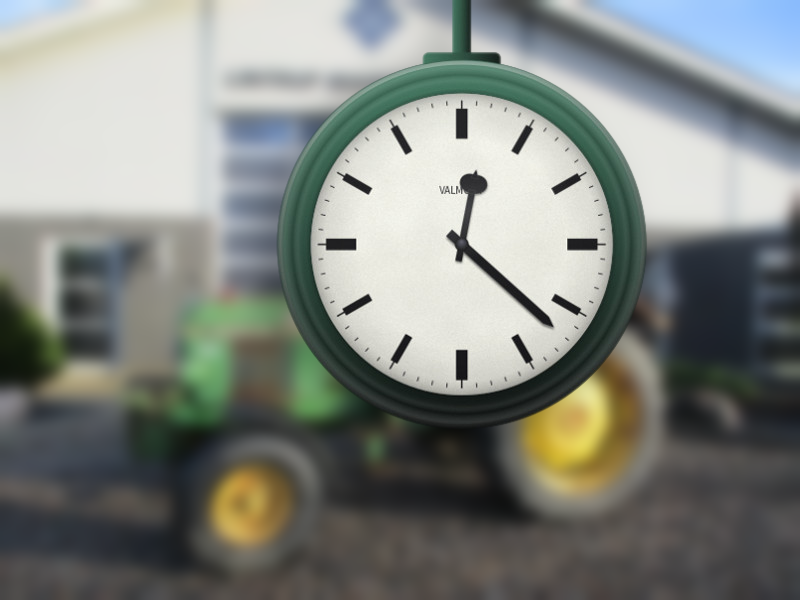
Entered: {"hour": 12, "minute": 22}
